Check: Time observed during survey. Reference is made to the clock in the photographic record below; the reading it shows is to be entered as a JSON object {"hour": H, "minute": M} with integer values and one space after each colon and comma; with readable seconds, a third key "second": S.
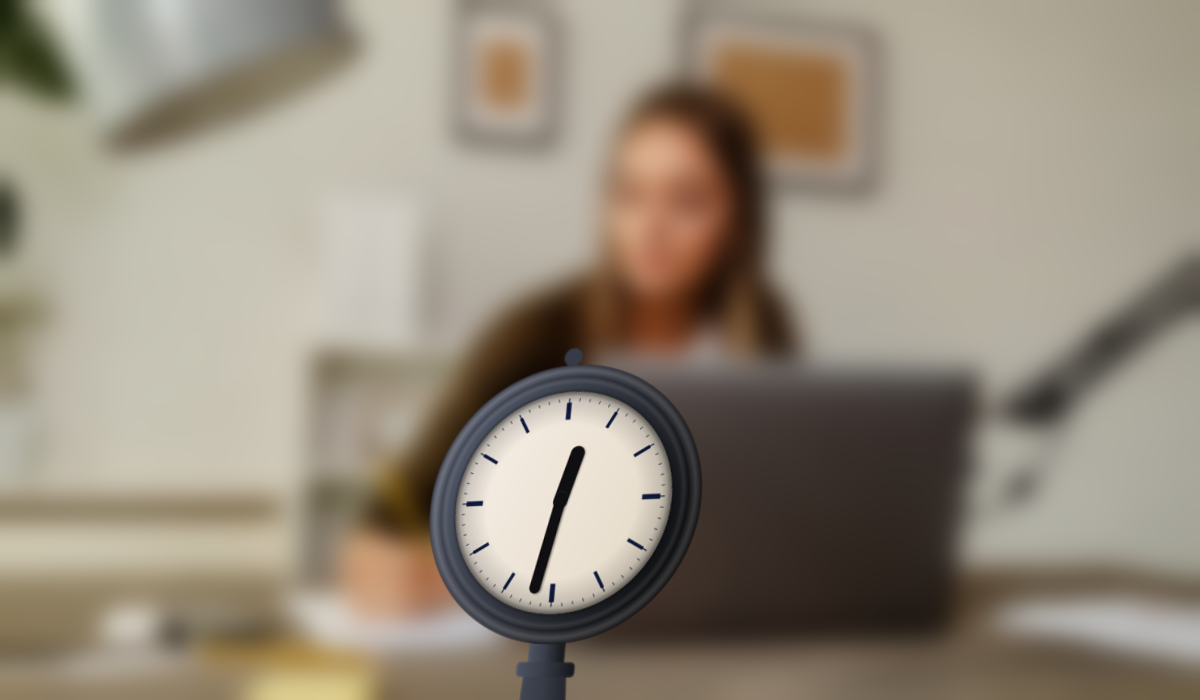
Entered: {"hour": 12, "minute": 32}
